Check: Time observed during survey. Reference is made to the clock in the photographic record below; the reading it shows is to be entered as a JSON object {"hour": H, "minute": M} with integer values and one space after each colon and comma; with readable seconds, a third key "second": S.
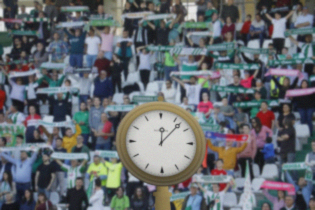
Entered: {"hour": 12, "minute": 7}
